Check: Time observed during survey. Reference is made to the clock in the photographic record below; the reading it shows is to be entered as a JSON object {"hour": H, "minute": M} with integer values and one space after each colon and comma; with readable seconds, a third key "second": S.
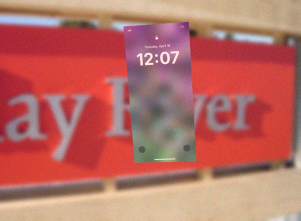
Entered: {"hour": 12, "minute": 7}
